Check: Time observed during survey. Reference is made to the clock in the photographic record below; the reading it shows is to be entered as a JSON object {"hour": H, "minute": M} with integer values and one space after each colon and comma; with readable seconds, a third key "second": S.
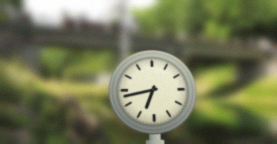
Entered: {"hour": 6, "minute": 43}
